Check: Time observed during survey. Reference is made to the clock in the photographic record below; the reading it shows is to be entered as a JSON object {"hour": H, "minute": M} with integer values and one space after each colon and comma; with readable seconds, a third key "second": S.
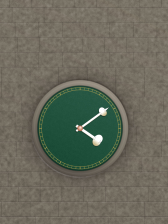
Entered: {"hour": 4, "minute": 9}
